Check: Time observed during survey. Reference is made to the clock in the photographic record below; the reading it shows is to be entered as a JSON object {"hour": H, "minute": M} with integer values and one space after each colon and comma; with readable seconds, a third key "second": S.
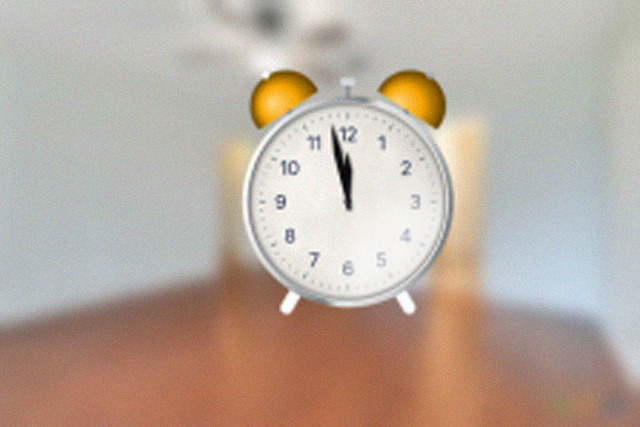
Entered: {"hour": 11, "minute": 58}
